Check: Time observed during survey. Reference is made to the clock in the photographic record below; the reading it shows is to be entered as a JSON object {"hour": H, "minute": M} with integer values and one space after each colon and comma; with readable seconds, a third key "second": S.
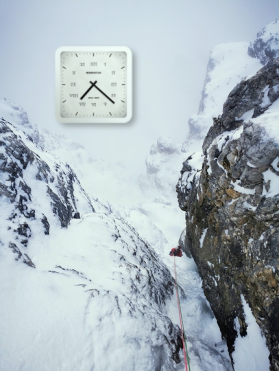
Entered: {"hour": 7, "minute": 22}
